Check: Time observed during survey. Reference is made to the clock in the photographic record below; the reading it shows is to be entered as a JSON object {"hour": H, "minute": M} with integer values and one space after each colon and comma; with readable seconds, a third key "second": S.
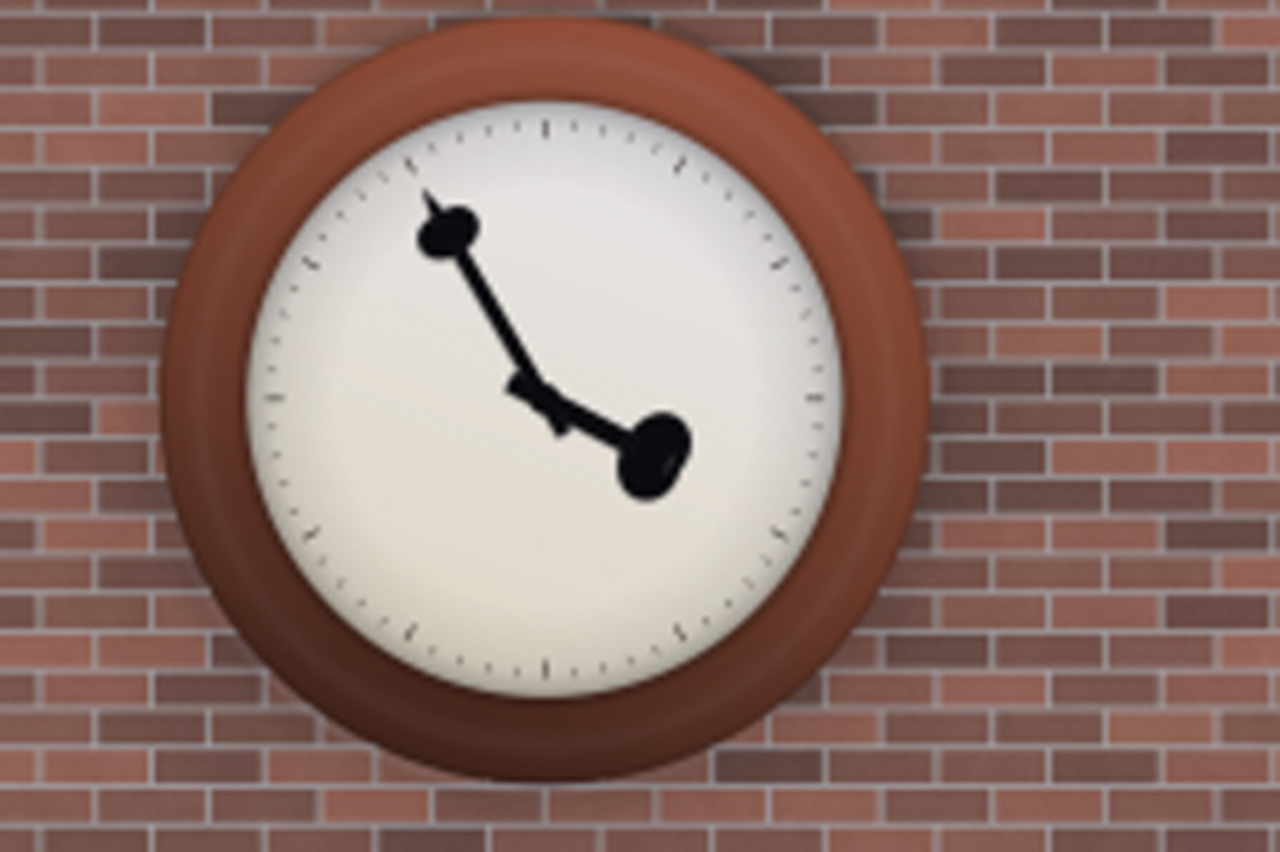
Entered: {"hour": 3, "minute": 55}
